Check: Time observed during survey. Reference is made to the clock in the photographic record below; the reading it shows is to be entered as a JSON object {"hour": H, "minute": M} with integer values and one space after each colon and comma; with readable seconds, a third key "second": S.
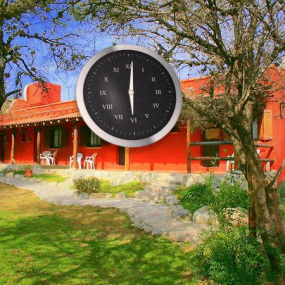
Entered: {"hour": 6, "minute": 1}
